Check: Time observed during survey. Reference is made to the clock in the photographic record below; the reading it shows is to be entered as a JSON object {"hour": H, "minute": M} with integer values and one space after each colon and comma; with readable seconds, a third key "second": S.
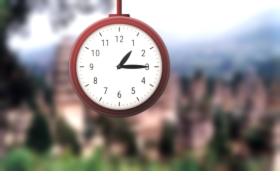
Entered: {"hour": 1, "minute": 15}
